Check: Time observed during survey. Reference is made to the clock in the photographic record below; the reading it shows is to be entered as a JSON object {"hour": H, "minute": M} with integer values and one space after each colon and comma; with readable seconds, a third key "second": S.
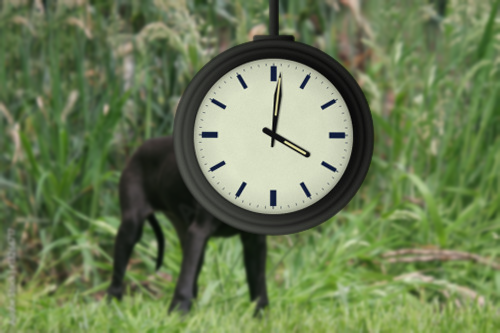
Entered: {"hour": 4, "minute": 1}
